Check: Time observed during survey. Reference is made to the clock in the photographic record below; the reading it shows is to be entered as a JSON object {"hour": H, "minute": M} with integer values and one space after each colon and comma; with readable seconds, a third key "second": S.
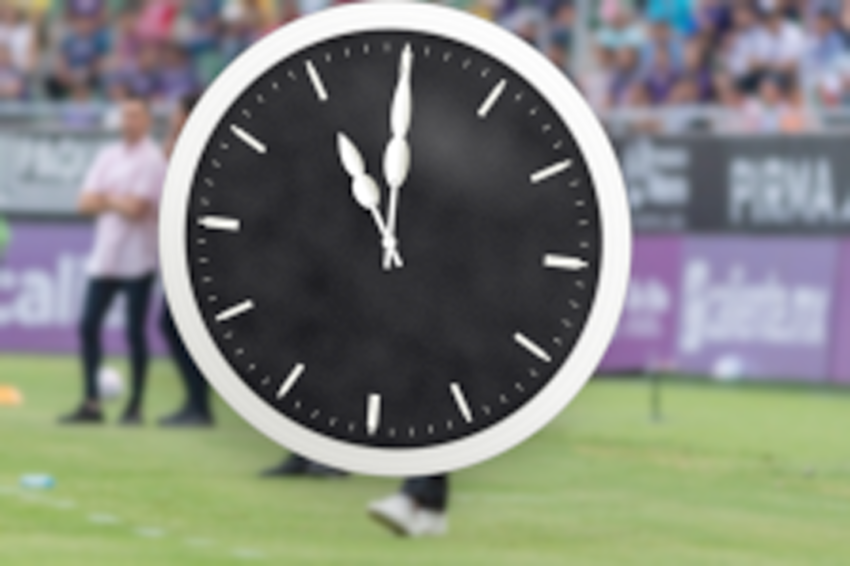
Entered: {"hour": 11, "minute": 0}
